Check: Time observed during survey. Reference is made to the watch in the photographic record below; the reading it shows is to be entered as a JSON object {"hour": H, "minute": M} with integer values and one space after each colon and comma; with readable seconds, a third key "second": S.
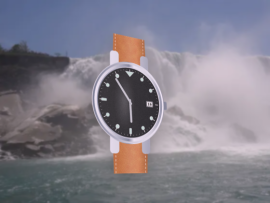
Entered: {"hour": 5, "minute": 54}
